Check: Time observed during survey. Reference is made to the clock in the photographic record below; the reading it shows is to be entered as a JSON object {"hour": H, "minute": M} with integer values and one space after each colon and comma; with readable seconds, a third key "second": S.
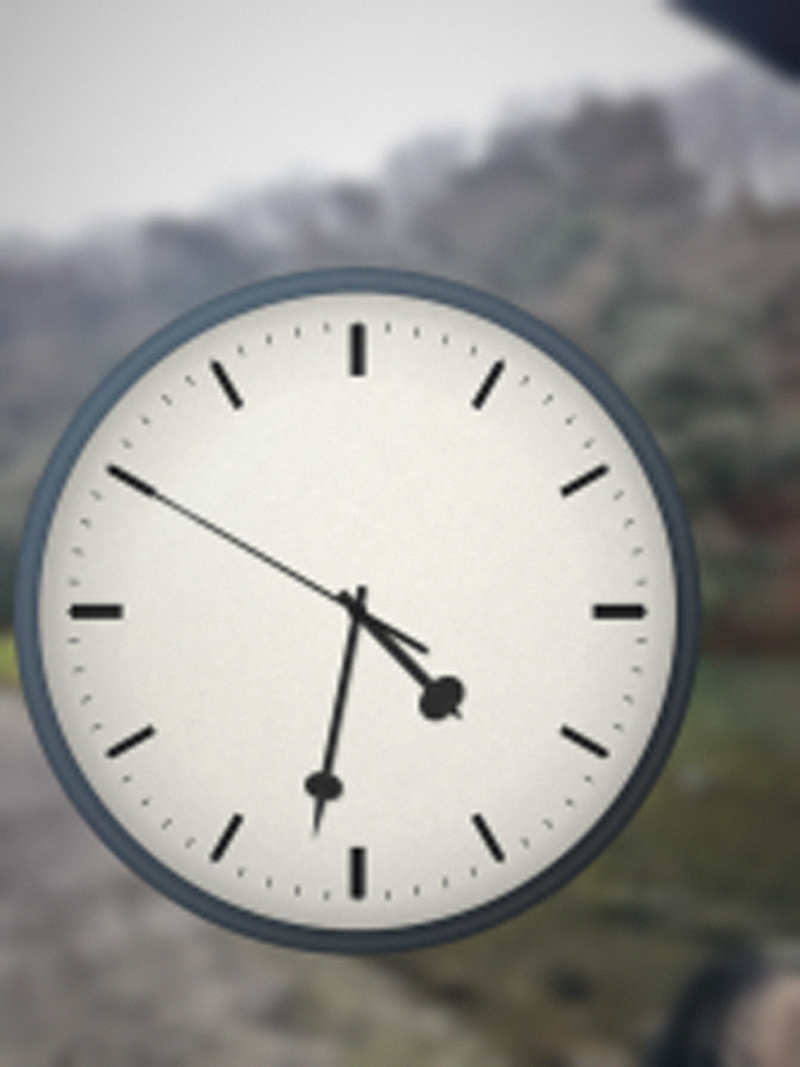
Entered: {"hour": 4, "minute": 31, "second": 50}
